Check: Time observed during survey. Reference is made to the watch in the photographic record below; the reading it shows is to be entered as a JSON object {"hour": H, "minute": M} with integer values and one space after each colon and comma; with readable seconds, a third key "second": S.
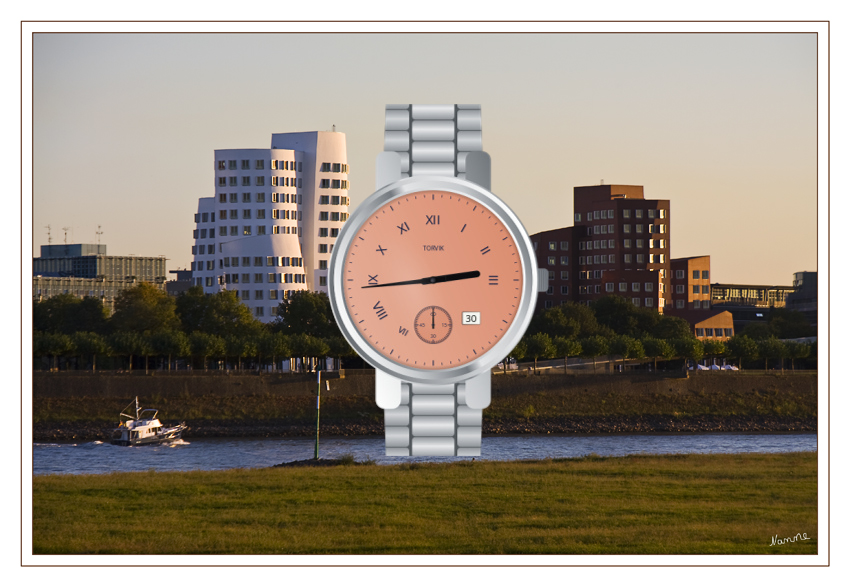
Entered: {"hour": 2, "minute": 44}
